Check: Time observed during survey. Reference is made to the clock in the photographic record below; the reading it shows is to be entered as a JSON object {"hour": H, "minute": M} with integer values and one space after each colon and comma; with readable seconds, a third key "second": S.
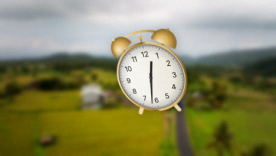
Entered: {"hour": 12, "minute": 32}
